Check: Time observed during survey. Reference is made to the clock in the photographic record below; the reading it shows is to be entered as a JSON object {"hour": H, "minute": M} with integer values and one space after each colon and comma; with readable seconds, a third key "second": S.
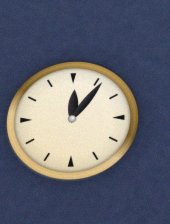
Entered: {"hour": 12, "minute": 6}
